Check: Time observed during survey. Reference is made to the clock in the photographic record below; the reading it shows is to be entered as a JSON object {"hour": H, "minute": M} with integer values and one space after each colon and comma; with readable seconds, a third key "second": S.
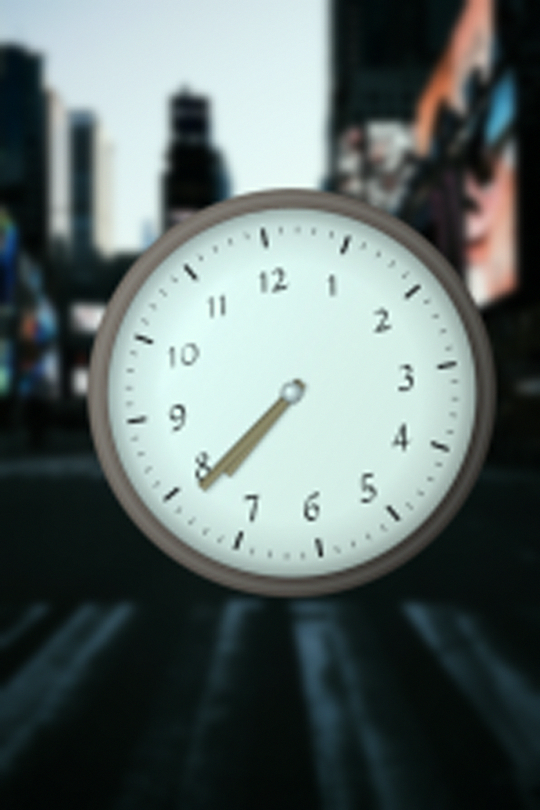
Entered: {"hour": 7, "minute": 39}
